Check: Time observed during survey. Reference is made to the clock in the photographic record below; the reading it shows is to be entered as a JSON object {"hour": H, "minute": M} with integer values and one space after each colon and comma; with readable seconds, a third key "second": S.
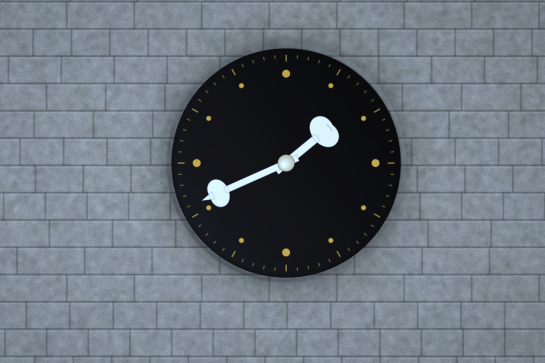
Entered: {"hour": 1, "minute": 41}
